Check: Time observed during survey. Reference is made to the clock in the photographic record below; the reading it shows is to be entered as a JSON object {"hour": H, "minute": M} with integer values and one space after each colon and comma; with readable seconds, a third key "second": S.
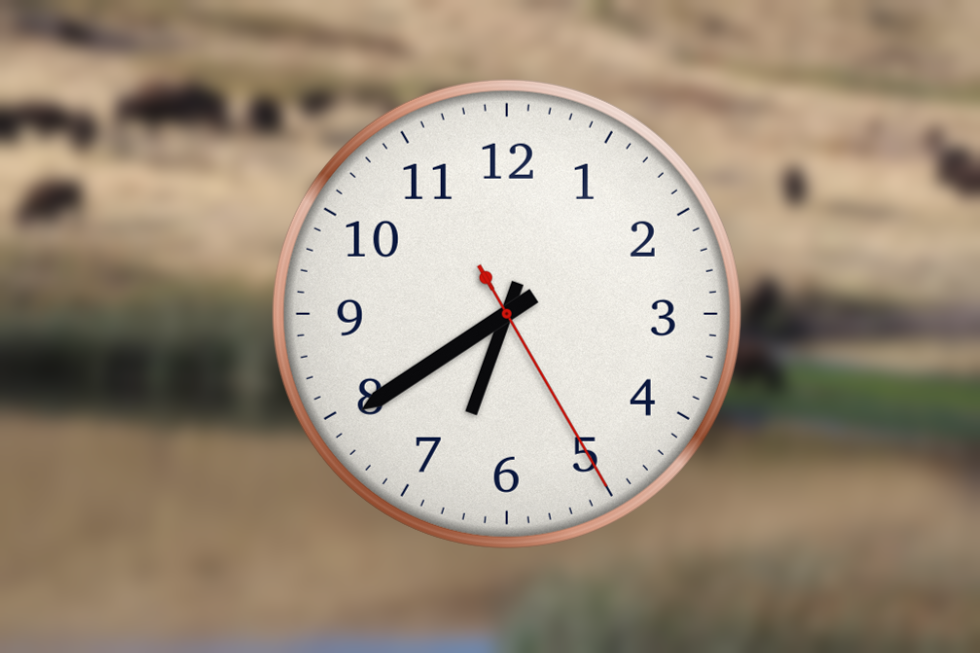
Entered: {"hour": 6, "minute": 39, "second": 25}
